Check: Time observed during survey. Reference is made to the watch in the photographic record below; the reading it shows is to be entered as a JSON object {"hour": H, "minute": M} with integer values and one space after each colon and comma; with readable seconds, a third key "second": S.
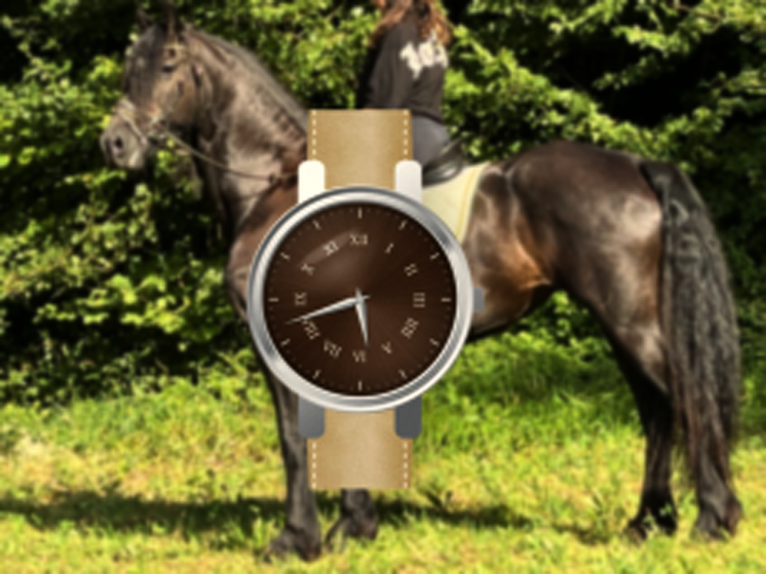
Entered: {"hour": 5, "minute": 42}
